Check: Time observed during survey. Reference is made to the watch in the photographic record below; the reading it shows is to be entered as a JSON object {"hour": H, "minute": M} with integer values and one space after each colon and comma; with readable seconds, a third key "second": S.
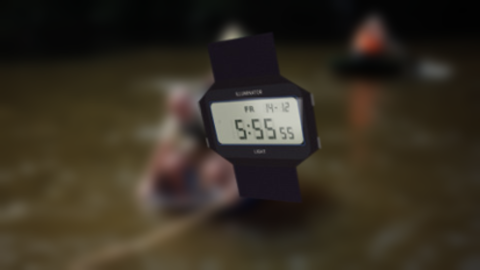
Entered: {"hour": 5, "minute": 55, "second": 55}
